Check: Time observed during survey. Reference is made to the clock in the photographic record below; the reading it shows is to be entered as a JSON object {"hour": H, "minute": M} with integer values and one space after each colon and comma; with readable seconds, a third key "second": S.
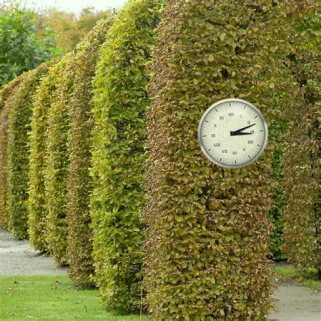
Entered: {"hour": 3, "minute": 12}
